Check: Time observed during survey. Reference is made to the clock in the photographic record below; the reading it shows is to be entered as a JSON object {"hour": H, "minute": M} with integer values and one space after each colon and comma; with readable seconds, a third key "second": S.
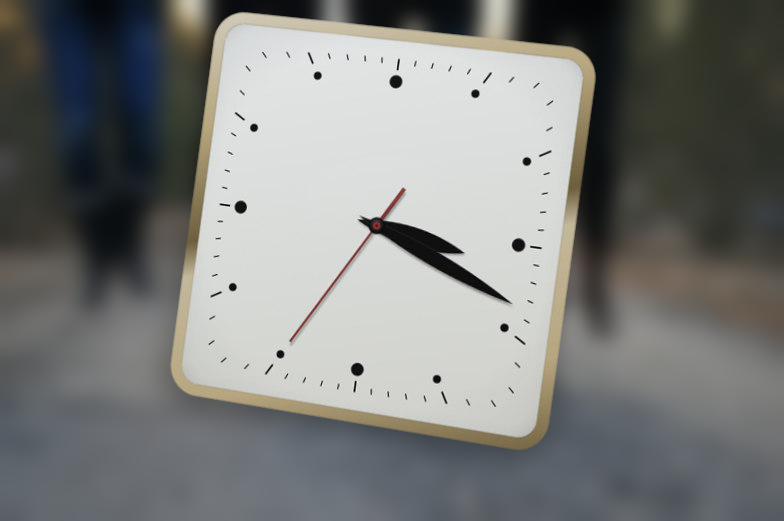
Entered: {"hour": 3, "minute": 18, "second": 35}
